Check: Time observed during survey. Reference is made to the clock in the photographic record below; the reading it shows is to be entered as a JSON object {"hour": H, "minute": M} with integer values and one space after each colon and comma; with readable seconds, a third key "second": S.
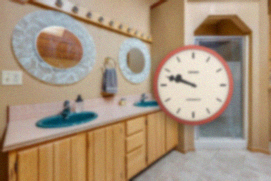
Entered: {"hour": 9, "minute": 48}
